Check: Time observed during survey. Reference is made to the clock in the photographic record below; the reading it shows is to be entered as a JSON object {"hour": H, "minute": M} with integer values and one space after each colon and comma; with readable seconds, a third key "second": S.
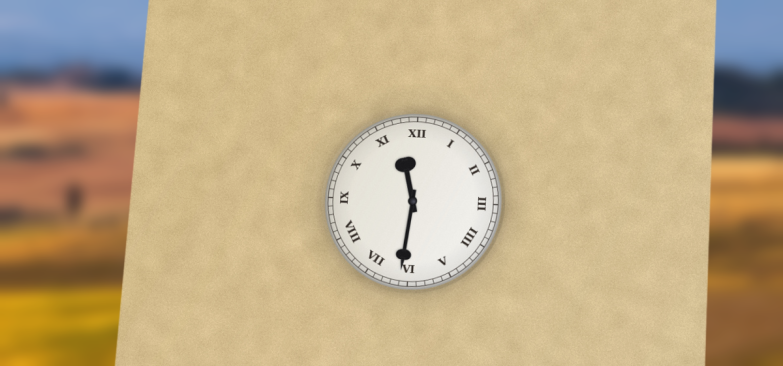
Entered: {"hour": 11, "minute": 31}
